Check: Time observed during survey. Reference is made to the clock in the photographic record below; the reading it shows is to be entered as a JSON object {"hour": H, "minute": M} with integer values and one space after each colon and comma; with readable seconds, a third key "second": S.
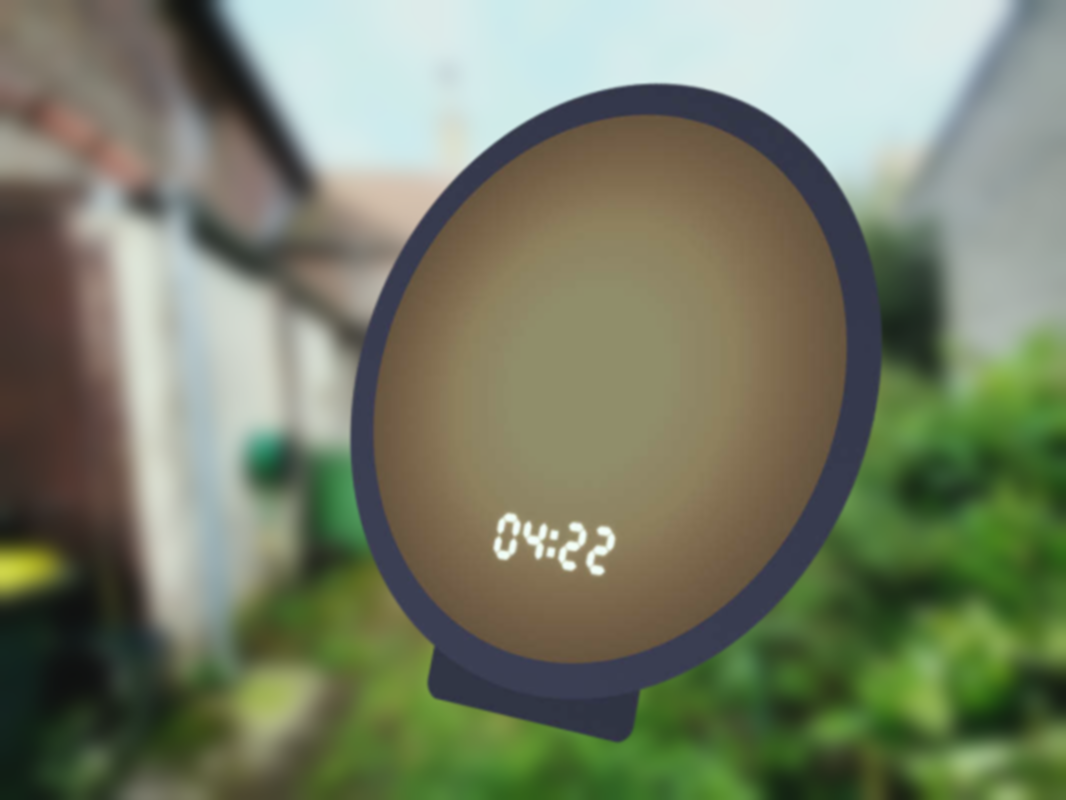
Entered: {"hour": 4, "minute": 22}
